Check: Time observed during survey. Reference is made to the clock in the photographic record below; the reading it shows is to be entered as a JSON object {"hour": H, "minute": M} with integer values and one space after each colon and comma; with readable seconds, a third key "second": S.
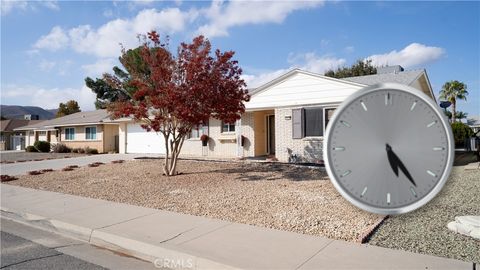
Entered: {"hour": 5, "minute": 24}
